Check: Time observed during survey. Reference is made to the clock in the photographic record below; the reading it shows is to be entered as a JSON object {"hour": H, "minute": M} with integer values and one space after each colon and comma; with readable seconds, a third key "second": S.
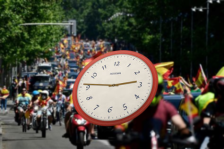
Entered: {"hour": 2, "minute": 46}
